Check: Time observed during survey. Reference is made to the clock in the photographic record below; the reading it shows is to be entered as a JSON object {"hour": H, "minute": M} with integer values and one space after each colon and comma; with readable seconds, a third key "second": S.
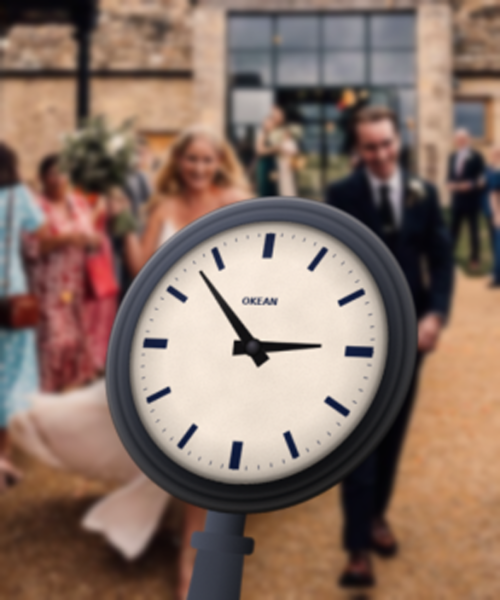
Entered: {"hour": 2, "minute": 53}
